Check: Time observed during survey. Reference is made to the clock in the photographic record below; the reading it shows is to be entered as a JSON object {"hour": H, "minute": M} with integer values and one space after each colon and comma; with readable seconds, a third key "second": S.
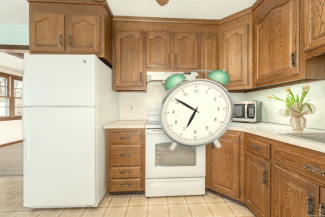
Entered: {"hour": 6, "minute": 51}
